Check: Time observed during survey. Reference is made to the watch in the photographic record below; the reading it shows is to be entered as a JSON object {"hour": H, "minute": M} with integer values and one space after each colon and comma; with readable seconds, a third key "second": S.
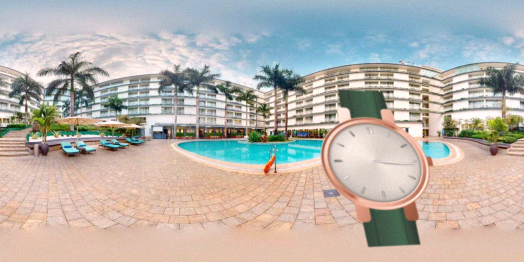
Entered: {"hour": 3, "minute": 16}
